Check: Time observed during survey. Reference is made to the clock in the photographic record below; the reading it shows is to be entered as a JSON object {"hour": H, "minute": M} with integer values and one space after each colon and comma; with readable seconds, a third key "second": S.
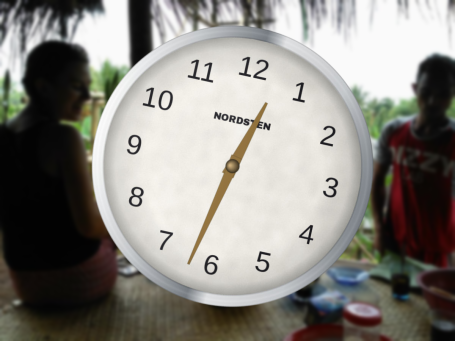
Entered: {"hour": 12, "minute": 32}
